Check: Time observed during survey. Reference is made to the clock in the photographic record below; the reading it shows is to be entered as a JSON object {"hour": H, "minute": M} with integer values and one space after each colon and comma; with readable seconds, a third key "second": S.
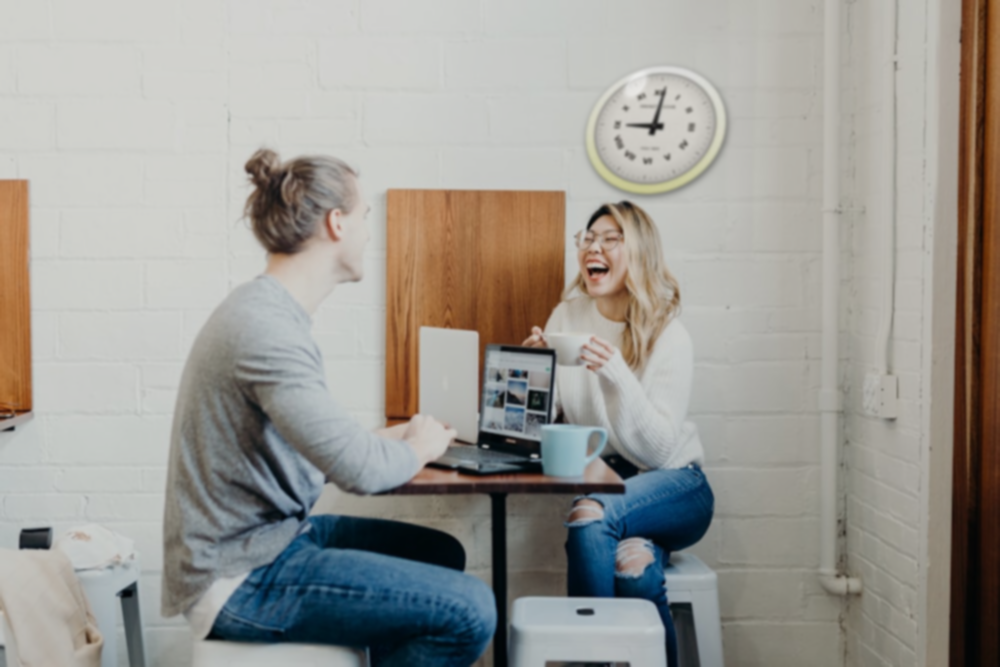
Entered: {"hour": 9, "minute": 1}
